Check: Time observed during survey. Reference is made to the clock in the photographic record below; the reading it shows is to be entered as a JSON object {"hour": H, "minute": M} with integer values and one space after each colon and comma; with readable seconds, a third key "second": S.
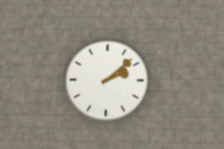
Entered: {"hour": 2, "minute": 8}
